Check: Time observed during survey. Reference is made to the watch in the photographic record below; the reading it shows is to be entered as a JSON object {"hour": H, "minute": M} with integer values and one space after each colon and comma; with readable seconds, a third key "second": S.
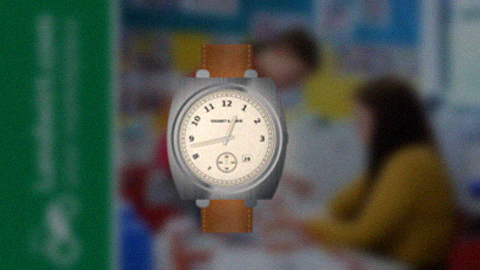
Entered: {"hour": 12, "minute": 43}
